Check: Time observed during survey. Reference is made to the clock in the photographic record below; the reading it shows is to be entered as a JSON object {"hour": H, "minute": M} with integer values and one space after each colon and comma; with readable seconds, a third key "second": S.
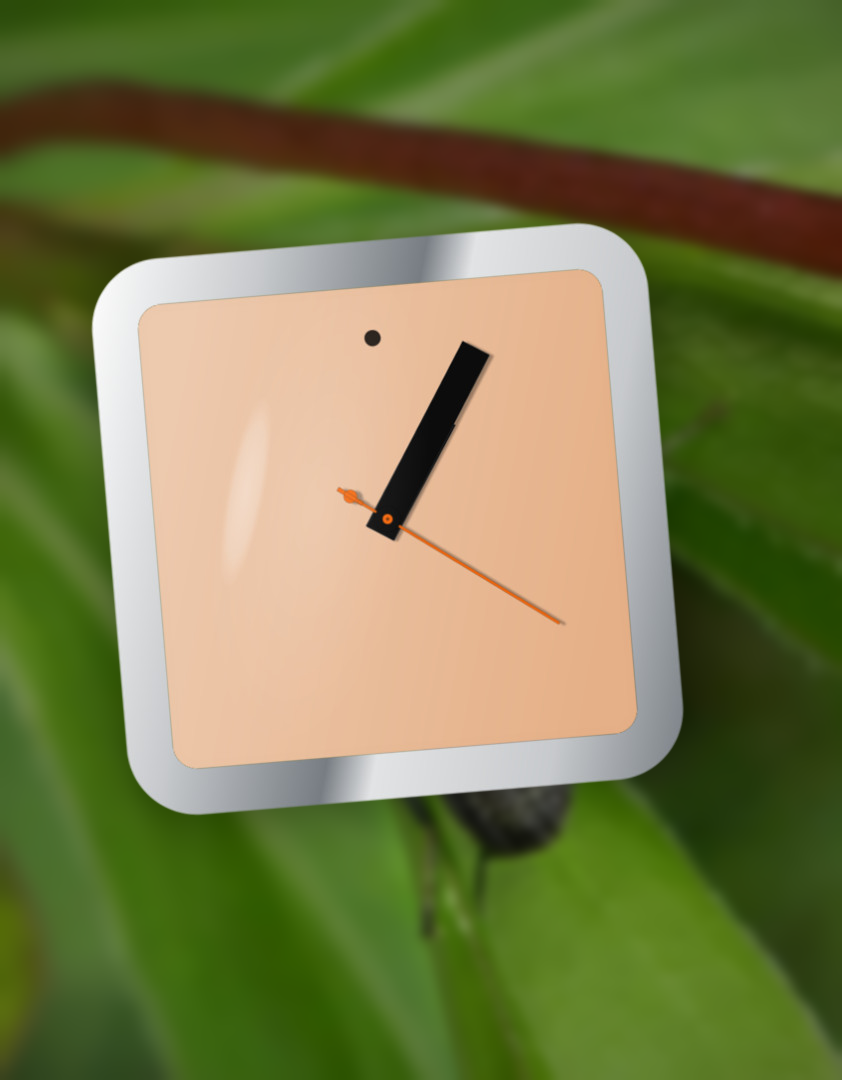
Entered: {"hour": 1, "minute": 5, "second": 21}
